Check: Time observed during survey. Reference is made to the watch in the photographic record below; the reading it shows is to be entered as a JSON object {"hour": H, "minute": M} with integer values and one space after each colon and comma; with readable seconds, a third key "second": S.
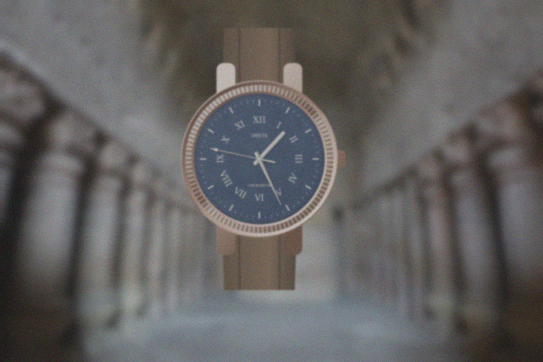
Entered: {"hour": 1, "minute": 25, "second": 47}
